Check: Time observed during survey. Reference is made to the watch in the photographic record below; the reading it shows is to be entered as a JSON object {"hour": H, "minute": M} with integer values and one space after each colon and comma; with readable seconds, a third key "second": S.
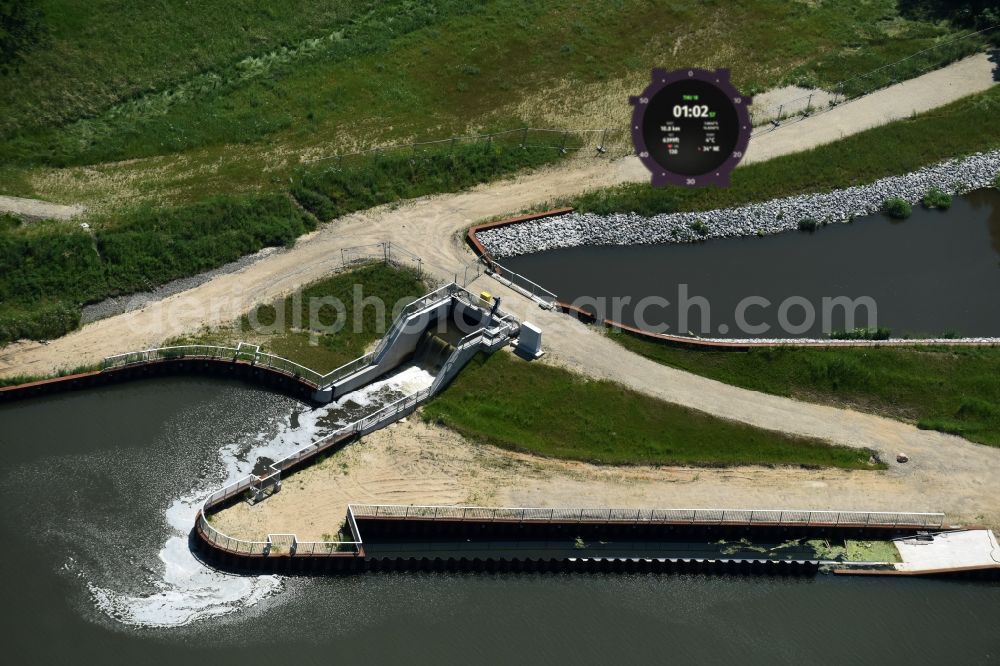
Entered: {"hour": 1, "minute": 2}
